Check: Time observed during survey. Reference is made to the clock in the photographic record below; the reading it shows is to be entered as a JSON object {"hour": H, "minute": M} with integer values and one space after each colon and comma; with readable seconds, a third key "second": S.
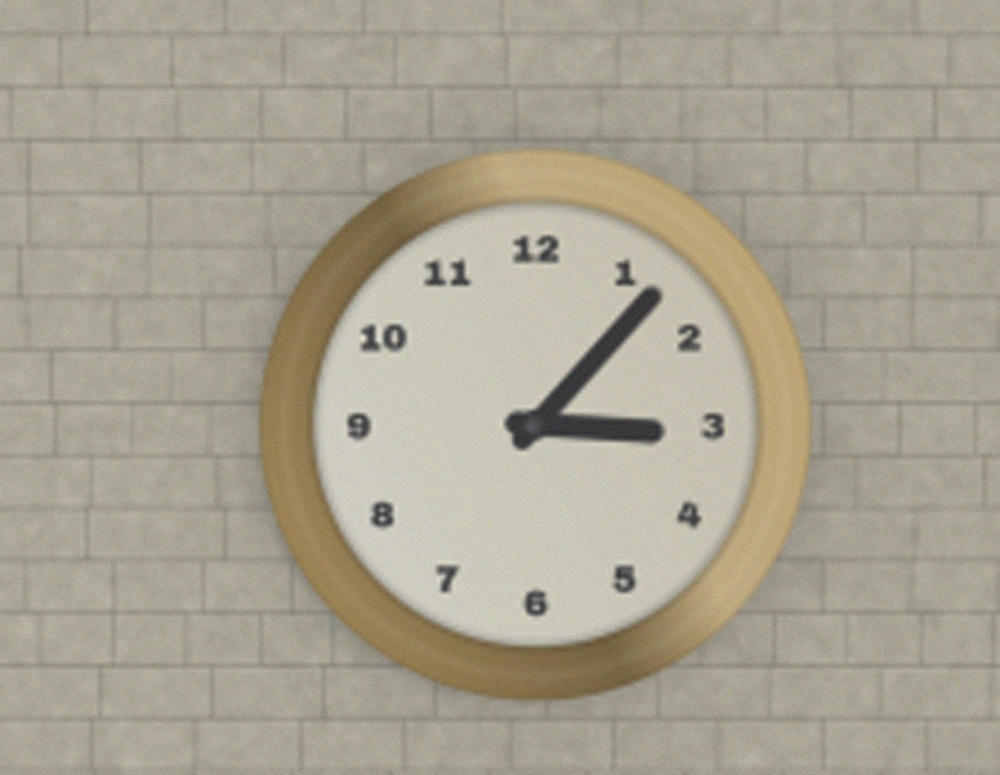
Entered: {"hour": 3, "minute": 7}
